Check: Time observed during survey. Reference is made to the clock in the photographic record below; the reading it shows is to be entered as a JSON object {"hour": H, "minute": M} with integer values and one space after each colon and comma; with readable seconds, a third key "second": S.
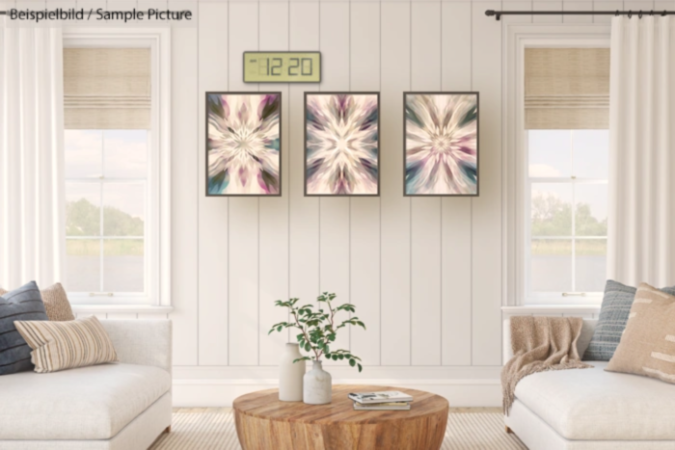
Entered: {"hour": 12, "minute": 20}
